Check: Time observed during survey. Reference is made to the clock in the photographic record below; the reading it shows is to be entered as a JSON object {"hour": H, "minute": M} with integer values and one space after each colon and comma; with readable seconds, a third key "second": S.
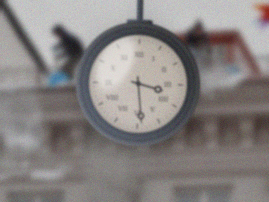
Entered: {"hour": 3, "minute": 29}
